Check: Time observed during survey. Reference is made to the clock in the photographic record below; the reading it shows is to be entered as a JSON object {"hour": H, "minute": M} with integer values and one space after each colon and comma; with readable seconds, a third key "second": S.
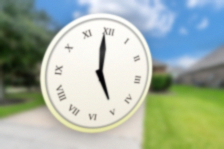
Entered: {"hour": 4, "minute": 59}
